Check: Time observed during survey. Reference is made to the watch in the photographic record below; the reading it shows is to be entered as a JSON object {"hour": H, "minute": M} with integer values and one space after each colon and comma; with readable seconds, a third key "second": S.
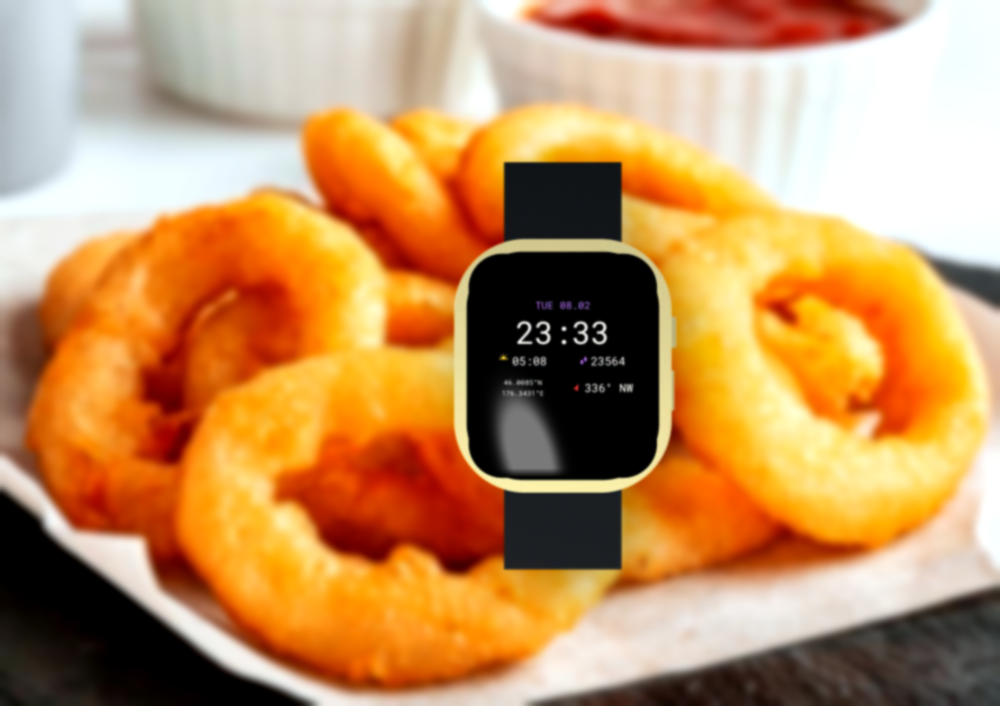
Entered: {"hour": 23, "minute": 33}
